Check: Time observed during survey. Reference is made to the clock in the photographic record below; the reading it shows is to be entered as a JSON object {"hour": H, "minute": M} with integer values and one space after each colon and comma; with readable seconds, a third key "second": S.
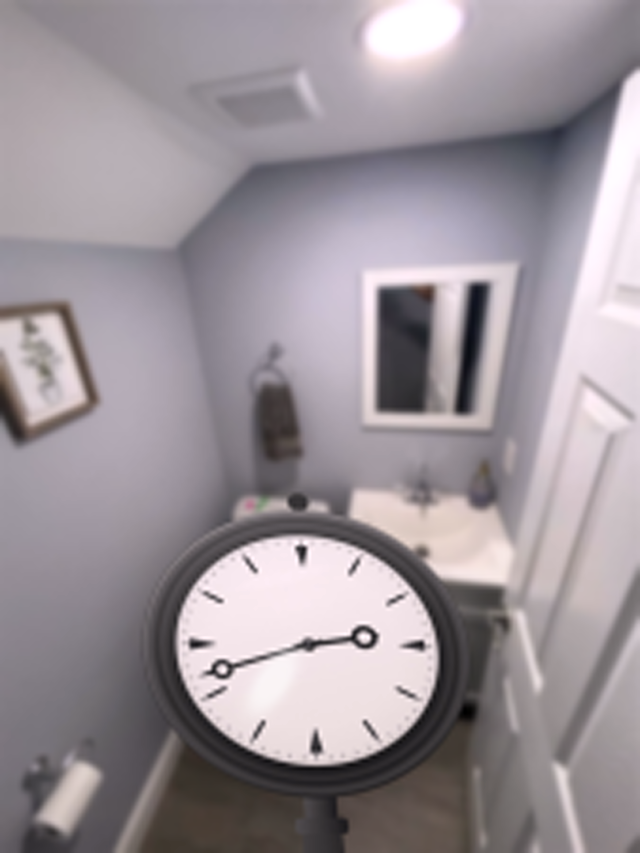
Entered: {"hour": 2, "minute": 42}
